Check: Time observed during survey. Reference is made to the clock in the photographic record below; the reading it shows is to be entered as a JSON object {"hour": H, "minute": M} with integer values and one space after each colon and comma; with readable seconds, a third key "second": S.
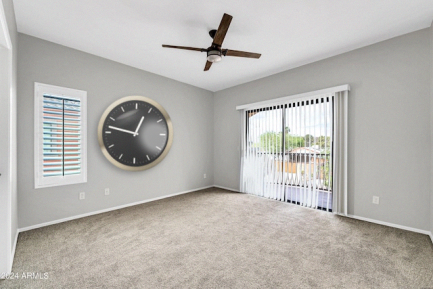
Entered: {"hour": 12, "minute": 47}
